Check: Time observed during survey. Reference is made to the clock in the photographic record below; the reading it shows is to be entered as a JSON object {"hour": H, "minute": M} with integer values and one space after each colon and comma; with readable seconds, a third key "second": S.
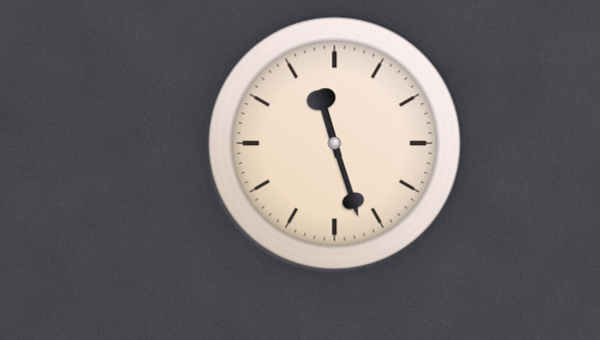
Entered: {"hour": 11, "minute": 27}
